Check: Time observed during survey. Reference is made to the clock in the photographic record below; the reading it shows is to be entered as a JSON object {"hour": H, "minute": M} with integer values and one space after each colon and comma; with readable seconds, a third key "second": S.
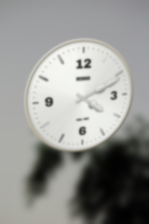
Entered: {"hour": 4, "minute": 11}
